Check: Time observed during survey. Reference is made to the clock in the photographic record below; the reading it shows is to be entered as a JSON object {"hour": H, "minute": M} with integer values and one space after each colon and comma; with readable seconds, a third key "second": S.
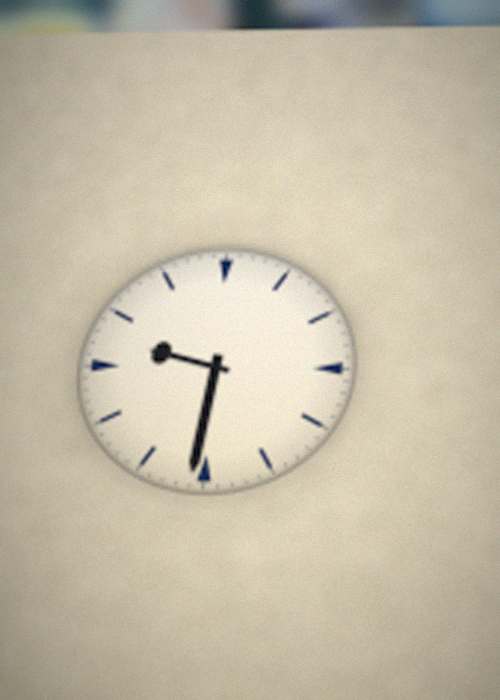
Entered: {"hour": 9, "minute": 31}
